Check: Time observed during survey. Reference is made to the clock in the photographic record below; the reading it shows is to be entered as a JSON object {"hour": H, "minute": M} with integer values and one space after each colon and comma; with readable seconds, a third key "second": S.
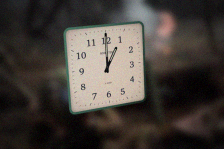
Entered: {"hour": 1, "minute": 0}
